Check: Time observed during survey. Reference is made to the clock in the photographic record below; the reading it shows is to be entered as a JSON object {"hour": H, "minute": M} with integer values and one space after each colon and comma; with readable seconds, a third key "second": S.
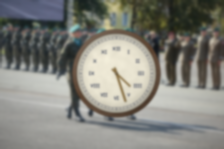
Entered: {"hour": 4, "minute": 27}
